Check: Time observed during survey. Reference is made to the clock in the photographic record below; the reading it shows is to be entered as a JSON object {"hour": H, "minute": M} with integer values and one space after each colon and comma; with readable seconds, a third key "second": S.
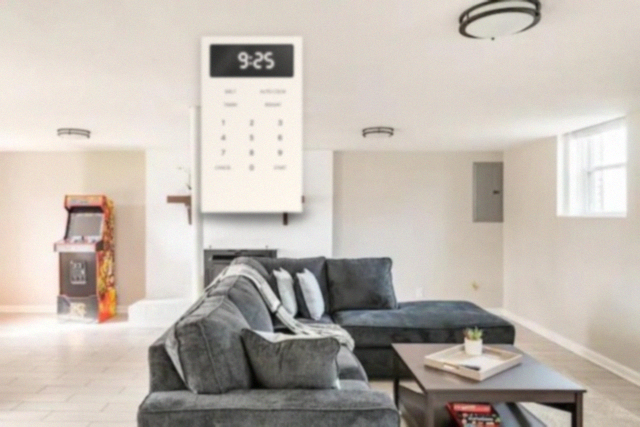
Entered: {"hour": 9, "minute": 25}
